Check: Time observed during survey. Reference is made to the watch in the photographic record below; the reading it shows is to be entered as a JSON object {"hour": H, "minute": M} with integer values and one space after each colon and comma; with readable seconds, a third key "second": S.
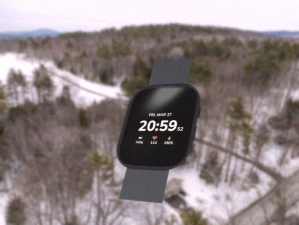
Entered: {"hour": 20, "minute": 59}
